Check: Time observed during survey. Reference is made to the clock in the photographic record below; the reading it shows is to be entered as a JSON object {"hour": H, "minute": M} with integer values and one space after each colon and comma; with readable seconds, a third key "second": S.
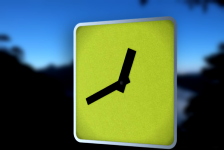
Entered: {"hour": 12, "minute": 41}
